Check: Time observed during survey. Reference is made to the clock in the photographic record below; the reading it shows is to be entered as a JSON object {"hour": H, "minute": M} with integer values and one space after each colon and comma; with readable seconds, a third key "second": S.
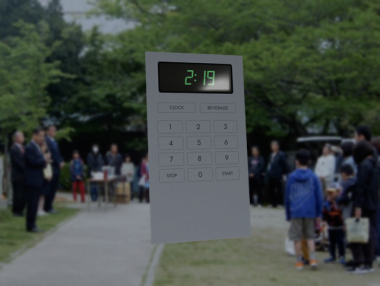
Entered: {"hour": 2, "minute": 19}
